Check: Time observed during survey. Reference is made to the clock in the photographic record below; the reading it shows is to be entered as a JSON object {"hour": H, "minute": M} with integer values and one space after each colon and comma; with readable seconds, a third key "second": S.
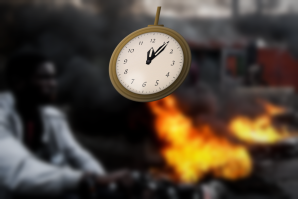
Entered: {"hour": 12, "minute": 6}
